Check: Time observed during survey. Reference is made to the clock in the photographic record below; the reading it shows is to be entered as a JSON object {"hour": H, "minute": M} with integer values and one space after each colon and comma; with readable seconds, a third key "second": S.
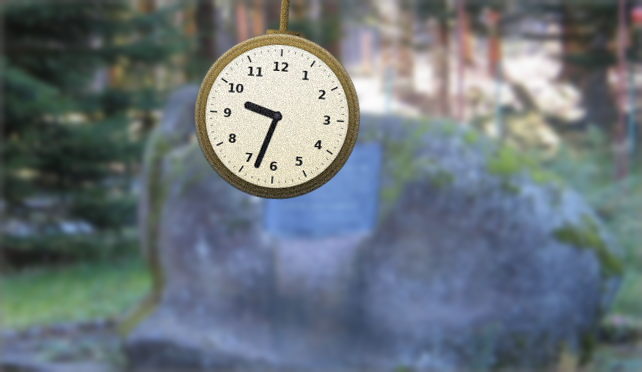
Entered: {"hour": 9, "minute": 33}
